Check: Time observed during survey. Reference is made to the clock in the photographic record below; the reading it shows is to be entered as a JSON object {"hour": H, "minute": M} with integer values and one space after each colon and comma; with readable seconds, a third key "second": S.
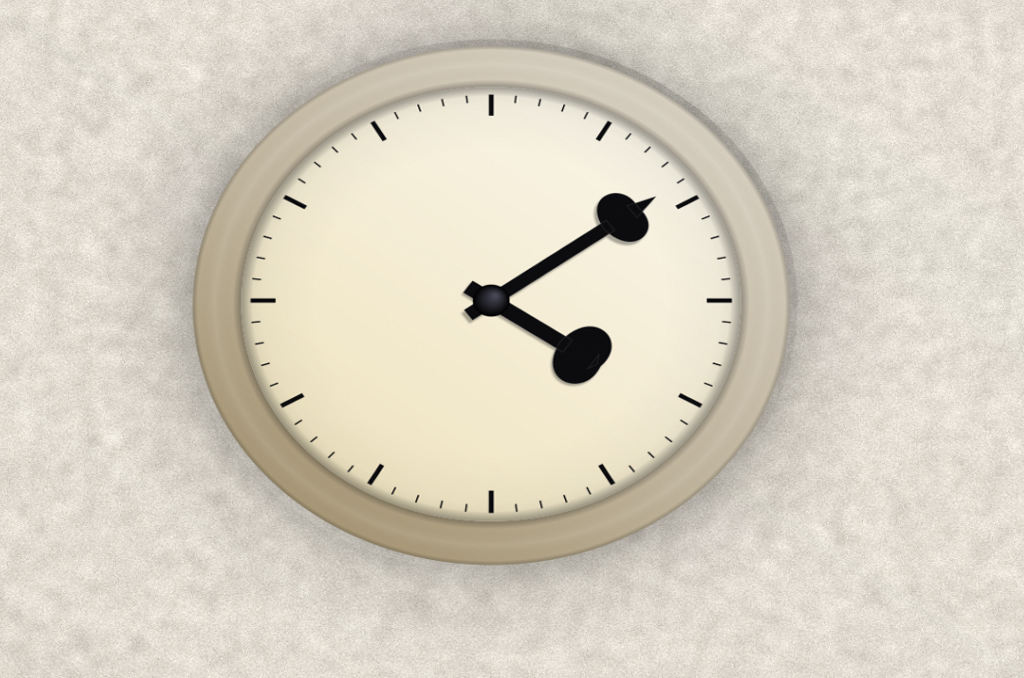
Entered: {"hour": 4, "minute": 9}
